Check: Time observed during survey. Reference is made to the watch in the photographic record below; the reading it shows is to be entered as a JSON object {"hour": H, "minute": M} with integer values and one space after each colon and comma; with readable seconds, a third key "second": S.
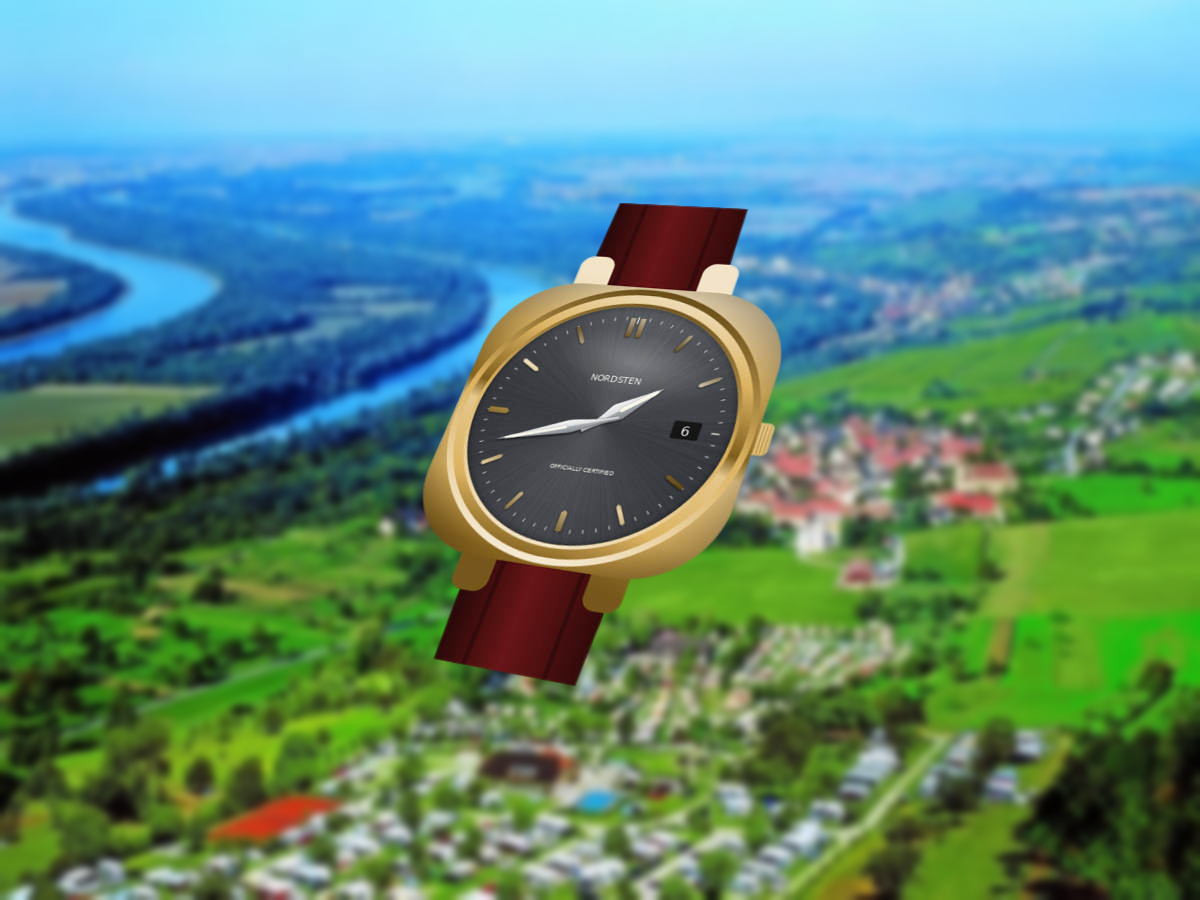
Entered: {"hour": 1, "minute": 42}
